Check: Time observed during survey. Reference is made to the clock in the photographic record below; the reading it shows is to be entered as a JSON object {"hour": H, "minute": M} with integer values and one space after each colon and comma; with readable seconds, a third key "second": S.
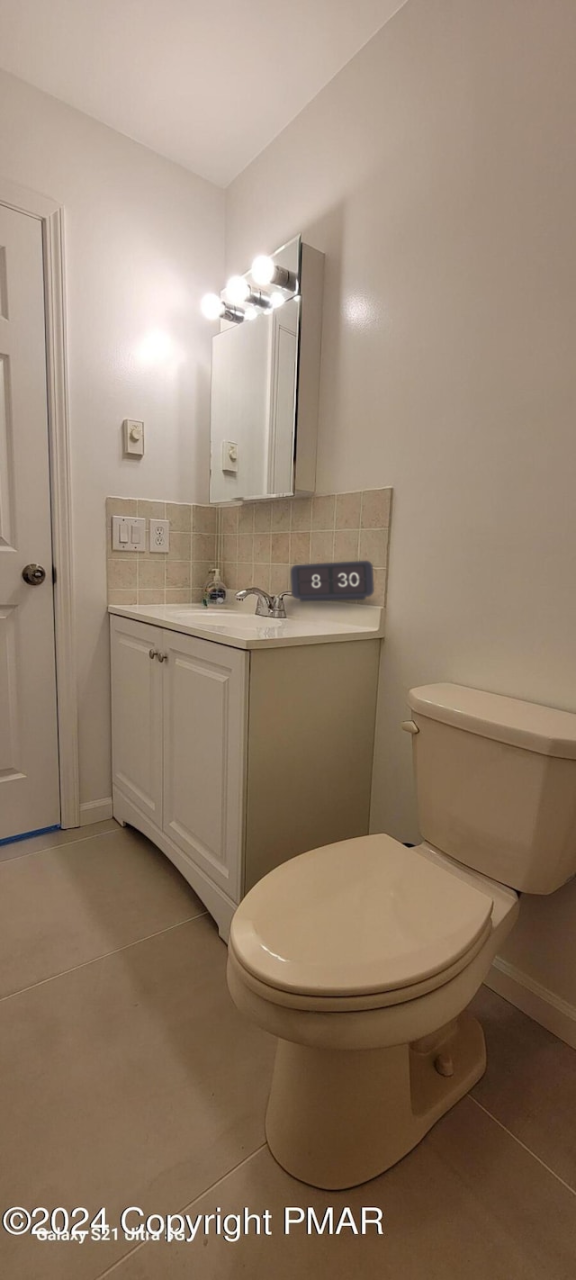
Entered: {"hour": 8, "minute": 30}
